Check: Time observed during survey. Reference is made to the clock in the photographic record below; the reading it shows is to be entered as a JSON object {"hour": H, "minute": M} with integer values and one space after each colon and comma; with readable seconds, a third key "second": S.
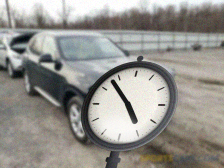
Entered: {"hour": 4, "minute": 53}
